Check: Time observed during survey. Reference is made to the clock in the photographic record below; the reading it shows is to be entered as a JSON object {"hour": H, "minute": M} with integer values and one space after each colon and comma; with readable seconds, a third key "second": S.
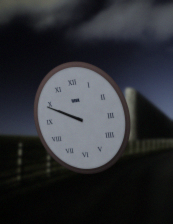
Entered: {"hour": 9, "minute": 49}
